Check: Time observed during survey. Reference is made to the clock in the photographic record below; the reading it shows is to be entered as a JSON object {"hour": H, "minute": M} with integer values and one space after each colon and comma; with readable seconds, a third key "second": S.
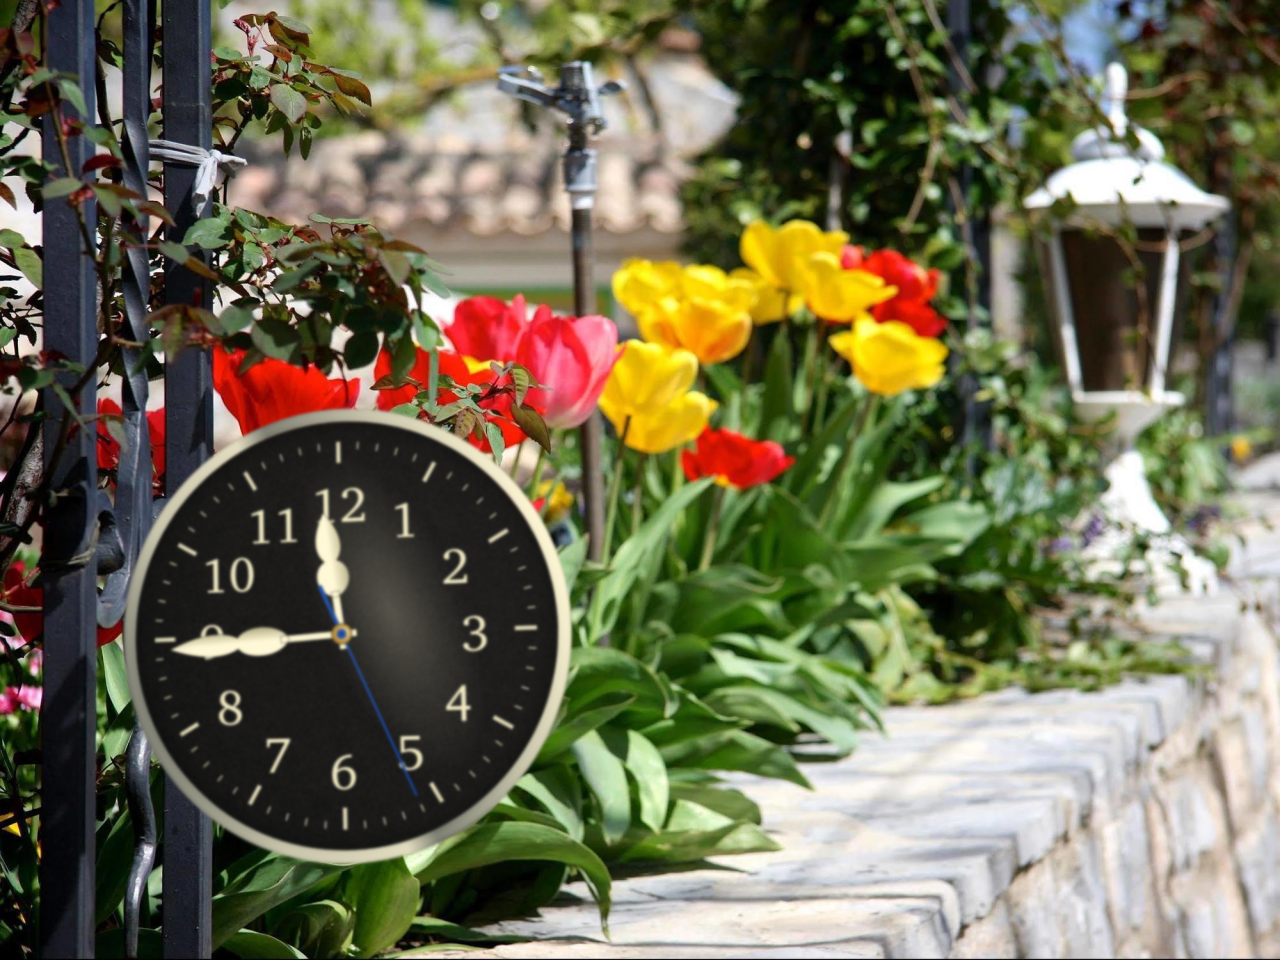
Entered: {"hour": 11, "minute": 44, "second": 26}
